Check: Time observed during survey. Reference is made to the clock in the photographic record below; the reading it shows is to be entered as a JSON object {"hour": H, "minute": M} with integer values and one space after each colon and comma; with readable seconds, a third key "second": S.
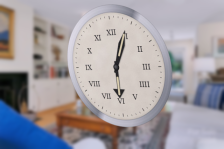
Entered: {"hour": 6, "minute": 4}
